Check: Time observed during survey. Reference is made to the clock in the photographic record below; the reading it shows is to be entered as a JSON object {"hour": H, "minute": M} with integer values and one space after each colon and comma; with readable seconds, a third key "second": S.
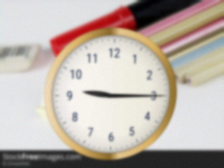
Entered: {"hour": 9, "minute": 15}
